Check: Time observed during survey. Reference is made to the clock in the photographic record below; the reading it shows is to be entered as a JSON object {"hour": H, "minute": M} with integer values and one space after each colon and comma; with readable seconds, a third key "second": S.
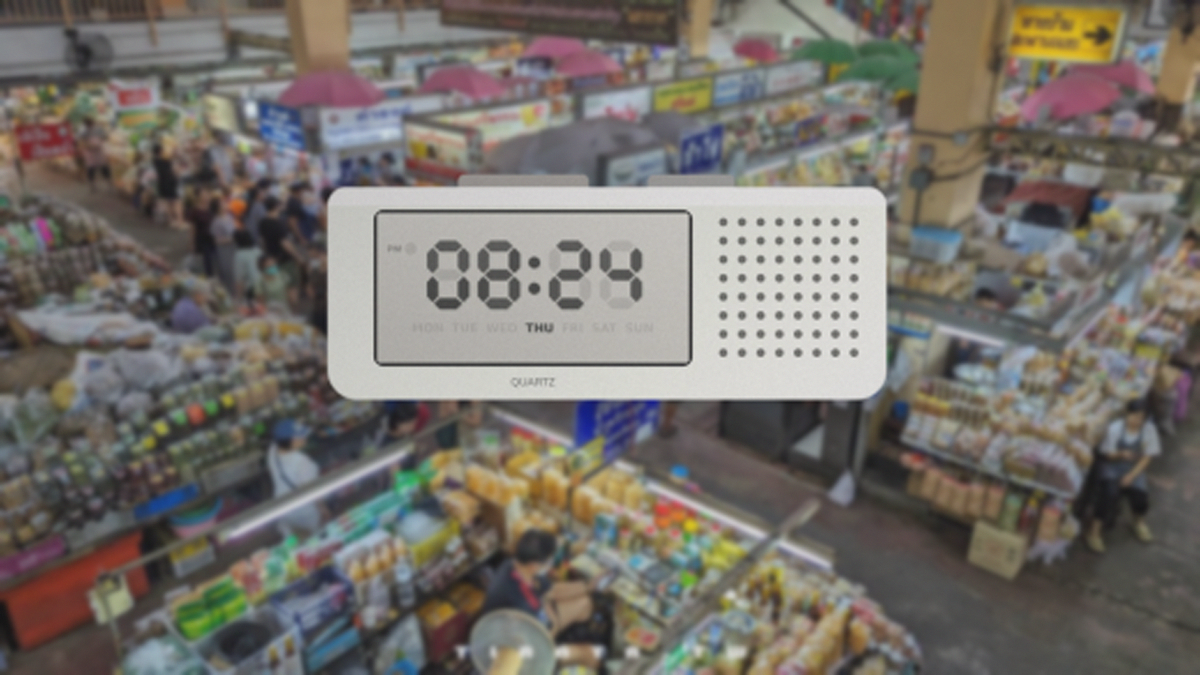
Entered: {"hour": 8, "minute": 24}
